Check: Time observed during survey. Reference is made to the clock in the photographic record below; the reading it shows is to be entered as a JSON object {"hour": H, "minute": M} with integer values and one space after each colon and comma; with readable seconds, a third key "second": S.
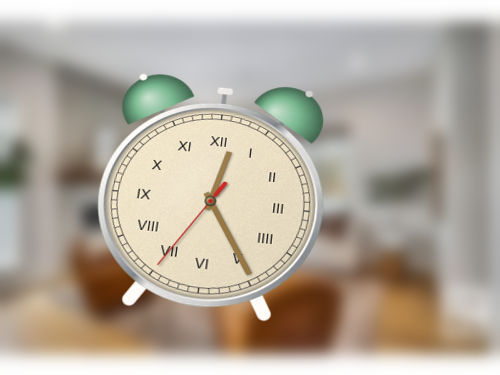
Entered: {"hour": 12, "minute": 24, "second": 35}
